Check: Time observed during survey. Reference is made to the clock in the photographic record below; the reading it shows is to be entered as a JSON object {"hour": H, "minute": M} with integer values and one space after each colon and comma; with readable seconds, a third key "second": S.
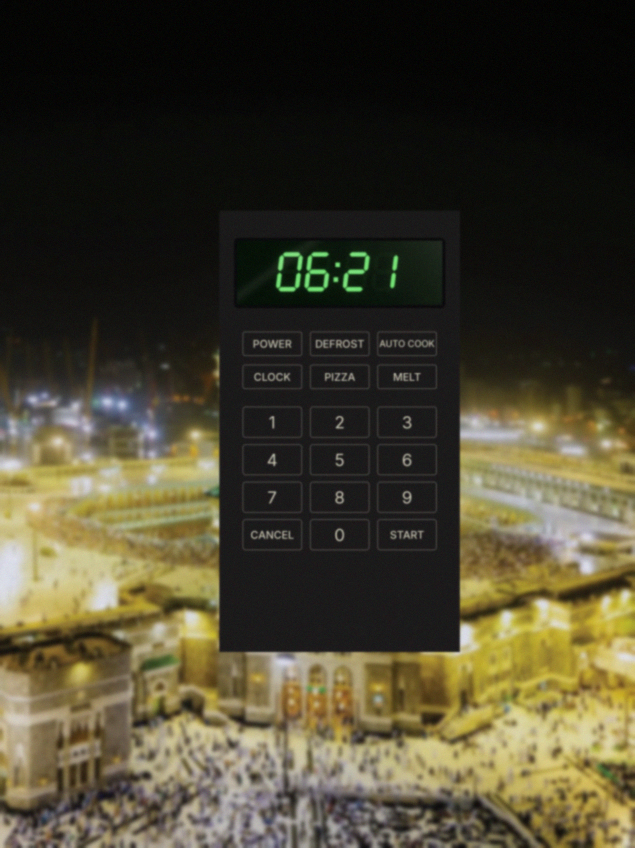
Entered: {"hour": 6, "minute": 21}
